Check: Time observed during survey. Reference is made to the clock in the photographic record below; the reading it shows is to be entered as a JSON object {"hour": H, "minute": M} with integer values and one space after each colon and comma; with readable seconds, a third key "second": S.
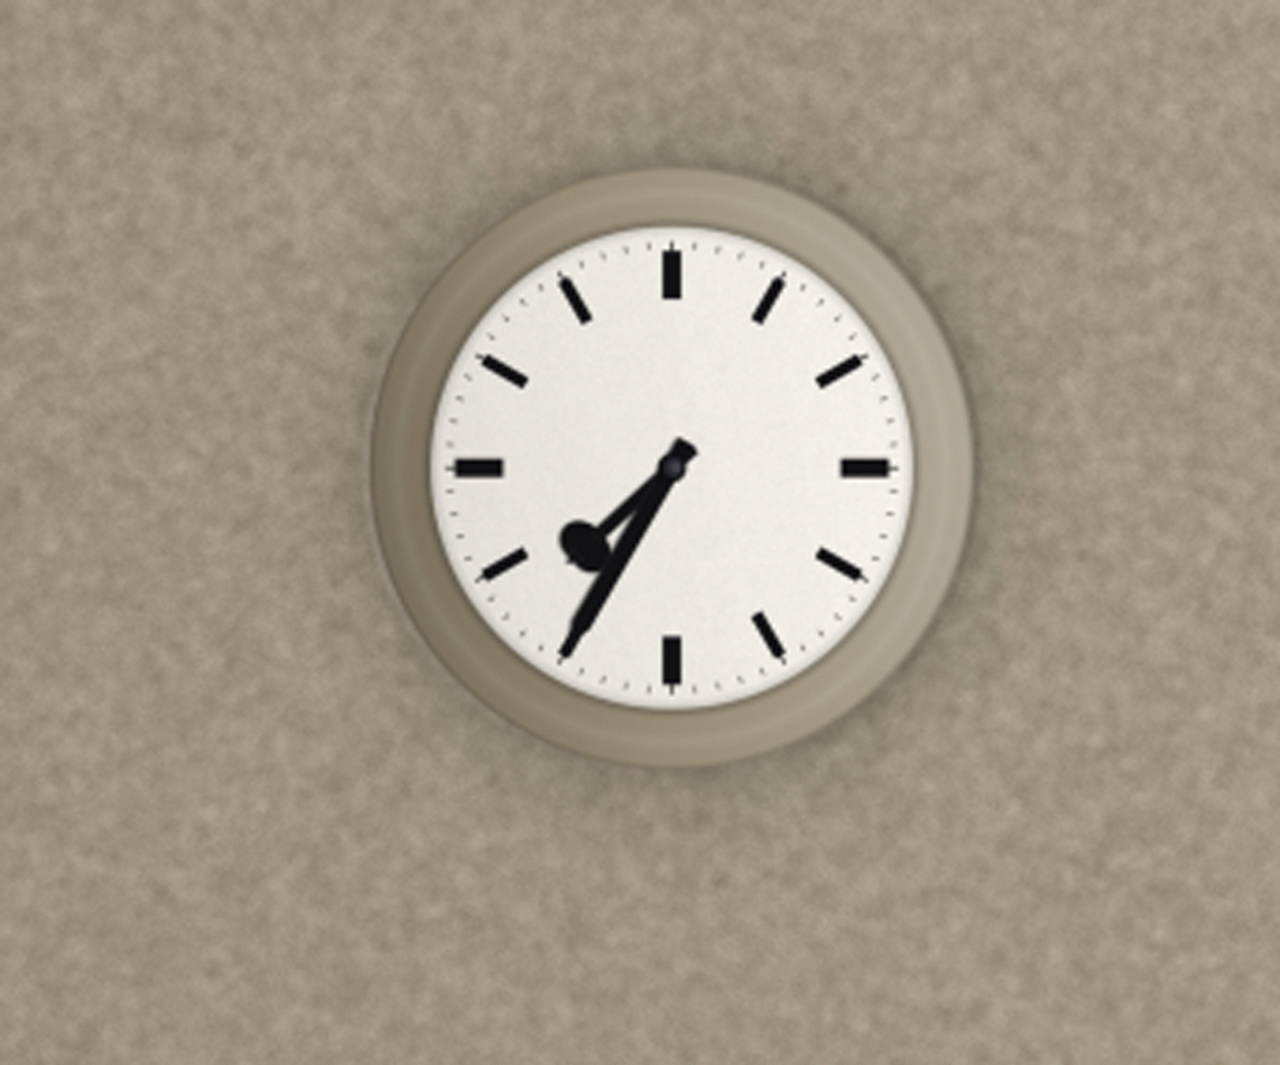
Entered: {"hour": 7, "minute": 35}
